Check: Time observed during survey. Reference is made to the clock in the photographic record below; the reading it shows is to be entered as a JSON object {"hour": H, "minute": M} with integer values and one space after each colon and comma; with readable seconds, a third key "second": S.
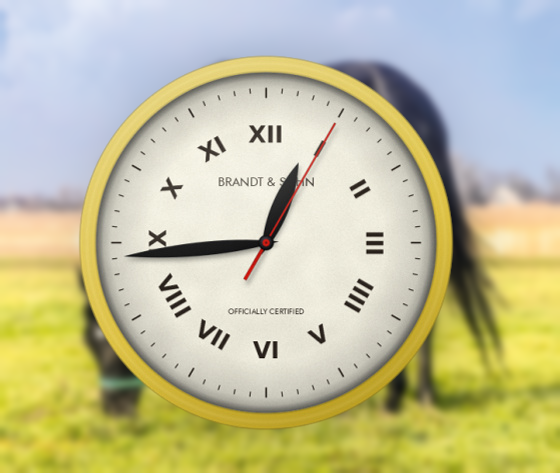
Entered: {"hour": 12, "minute": 44, "second": 5}
